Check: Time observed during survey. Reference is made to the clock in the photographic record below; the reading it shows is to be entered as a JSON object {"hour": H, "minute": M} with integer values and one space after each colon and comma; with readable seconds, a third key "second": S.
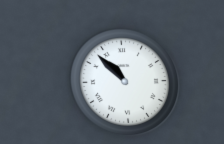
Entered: {"hour": 10, "minute": 53}
